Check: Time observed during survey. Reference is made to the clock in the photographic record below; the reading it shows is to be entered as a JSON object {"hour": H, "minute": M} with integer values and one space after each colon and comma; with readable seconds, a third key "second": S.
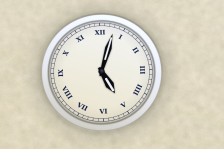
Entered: {"hour": 5, "minute": 3}
